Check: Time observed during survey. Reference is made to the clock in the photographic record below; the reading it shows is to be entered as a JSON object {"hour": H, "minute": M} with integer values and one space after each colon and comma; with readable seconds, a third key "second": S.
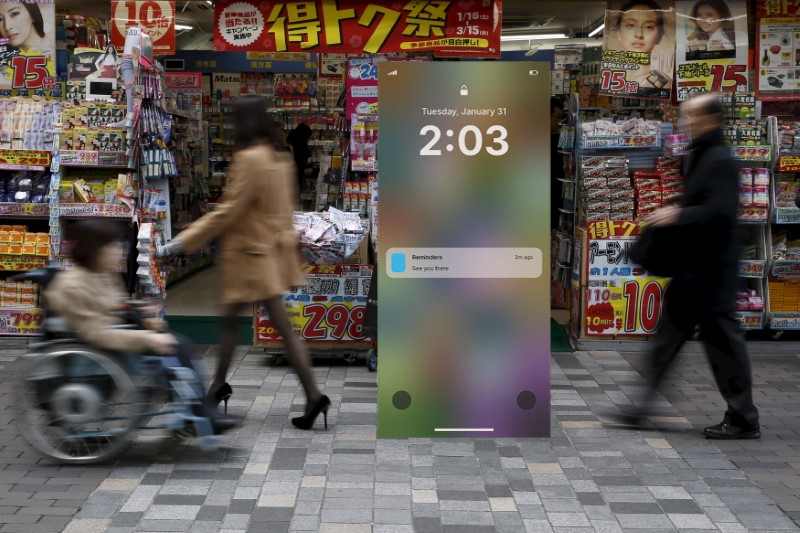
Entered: {"hour": 2, "minute": 3}
